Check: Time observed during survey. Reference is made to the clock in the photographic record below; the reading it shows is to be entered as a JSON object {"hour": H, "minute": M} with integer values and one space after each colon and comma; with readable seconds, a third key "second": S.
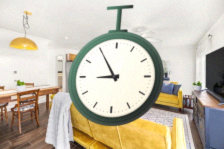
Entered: {"hour": 8, "minute": 55}
